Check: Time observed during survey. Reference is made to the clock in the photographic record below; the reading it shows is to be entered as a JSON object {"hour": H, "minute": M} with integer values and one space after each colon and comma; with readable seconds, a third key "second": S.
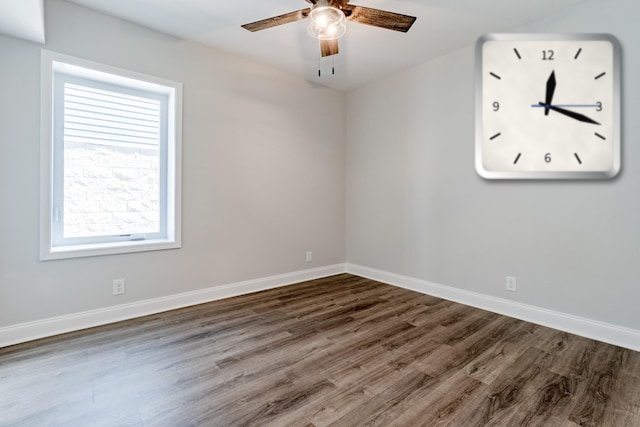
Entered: {"hour": 12, "minute": 18, "second": 15}
